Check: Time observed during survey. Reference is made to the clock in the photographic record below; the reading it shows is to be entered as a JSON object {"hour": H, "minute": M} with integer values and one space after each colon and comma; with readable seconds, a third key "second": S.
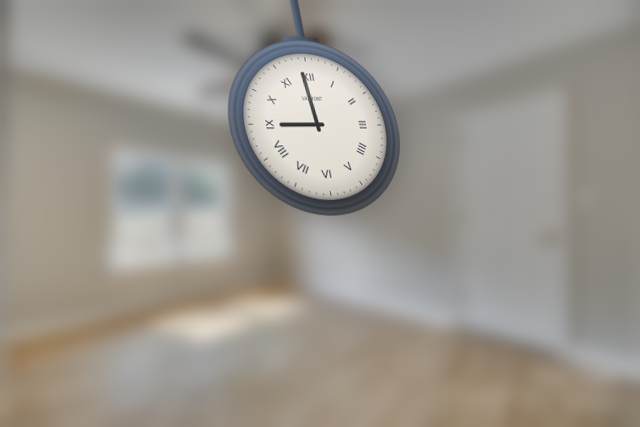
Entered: {"hour": 8, "minute": 59}
